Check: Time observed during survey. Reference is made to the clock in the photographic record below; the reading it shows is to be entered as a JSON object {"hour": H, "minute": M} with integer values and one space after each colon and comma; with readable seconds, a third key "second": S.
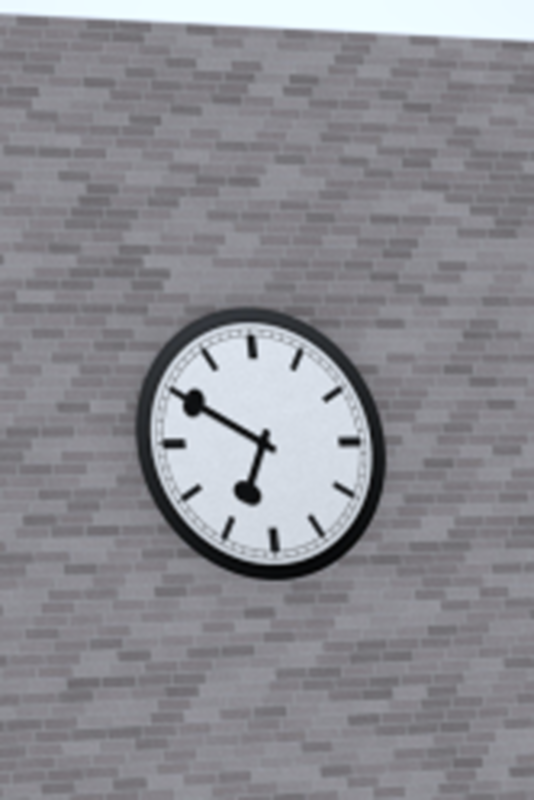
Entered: {"hour": 6, "minute": 50}
